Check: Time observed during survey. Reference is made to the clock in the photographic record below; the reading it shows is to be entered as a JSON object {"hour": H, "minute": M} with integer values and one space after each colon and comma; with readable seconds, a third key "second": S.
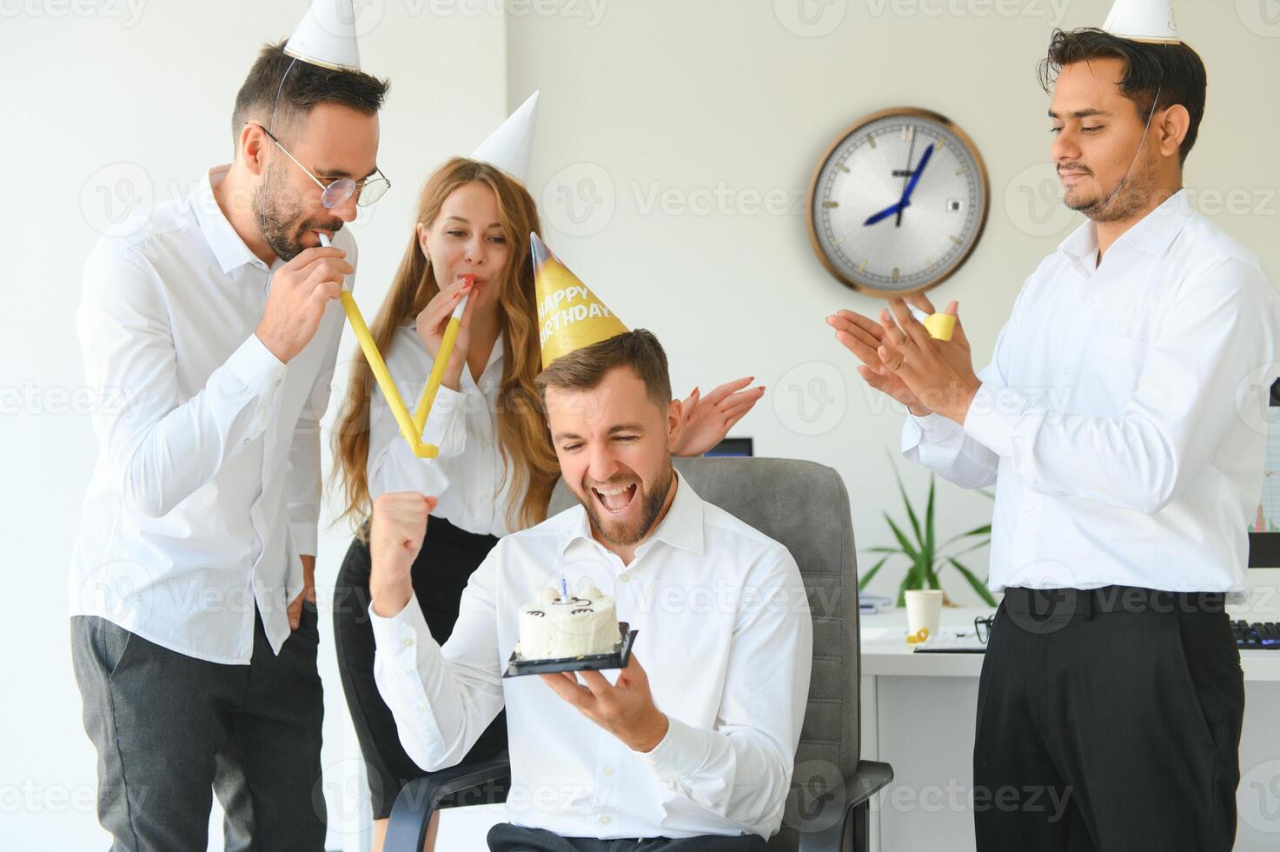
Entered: {"hour": 8, "minute": 4, "second": 1}
